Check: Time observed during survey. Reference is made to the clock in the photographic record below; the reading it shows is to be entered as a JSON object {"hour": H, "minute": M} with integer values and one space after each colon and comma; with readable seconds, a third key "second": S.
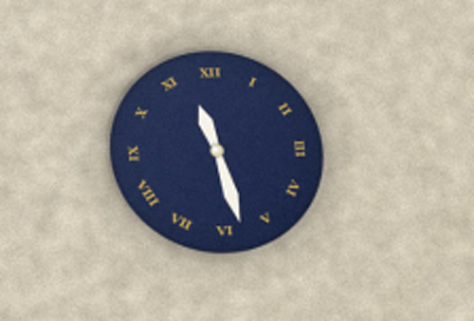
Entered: {"hour": 11, "minute": 28}
